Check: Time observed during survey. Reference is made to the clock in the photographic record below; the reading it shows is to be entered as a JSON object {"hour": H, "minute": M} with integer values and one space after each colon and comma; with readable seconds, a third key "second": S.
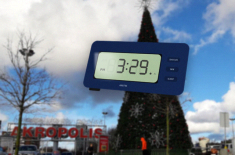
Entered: {"hour": 3, "minute": 29}
